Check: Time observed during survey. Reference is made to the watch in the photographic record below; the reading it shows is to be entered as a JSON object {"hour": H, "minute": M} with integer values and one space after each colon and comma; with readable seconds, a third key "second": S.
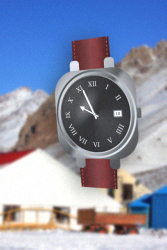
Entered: {"hour": 9, "minute": 56}
